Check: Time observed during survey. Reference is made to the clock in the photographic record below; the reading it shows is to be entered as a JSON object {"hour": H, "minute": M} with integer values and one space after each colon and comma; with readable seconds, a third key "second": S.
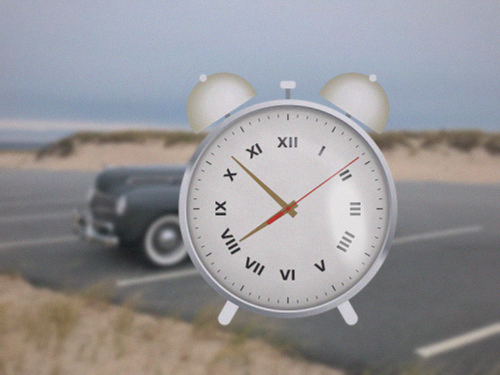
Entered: {"hour": 7, "minute": 52, "second": 9}
